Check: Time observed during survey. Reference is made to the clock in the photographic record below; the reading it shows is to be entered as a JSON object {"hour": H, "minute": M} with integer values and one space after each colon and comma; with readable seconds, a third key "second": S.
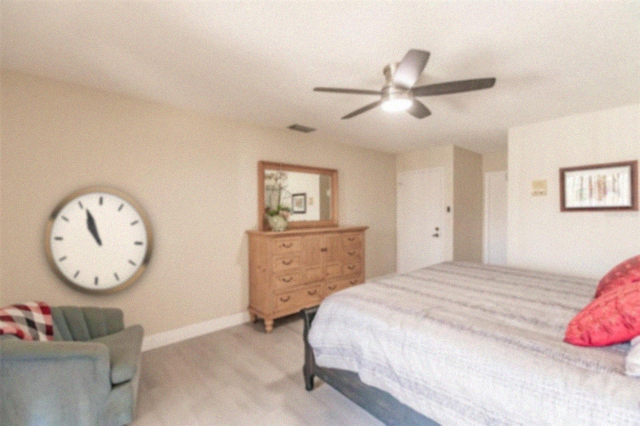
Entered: {"hour": 10, "minute": 56}
